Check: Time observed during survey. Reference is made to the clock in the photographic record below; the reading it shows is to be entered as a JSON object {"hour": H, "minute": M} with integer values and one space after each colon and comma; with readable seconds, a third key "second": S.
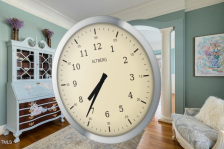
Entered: {"hour": 7, "minute": 36}
